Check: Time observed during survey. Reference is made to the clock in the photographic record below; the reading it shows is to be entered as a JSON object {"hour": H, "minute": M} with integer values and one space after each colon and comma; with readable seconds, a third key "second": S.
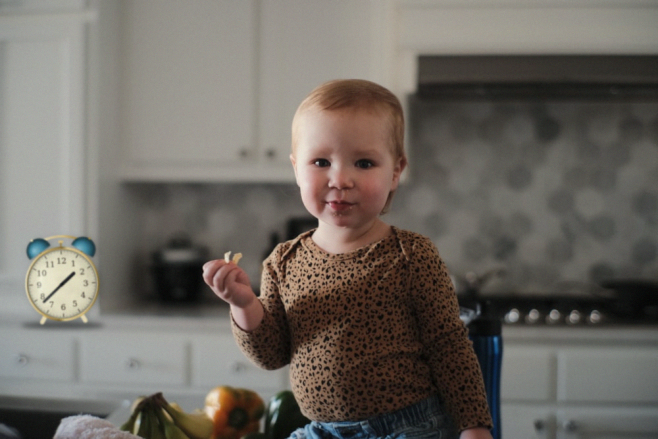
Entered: {"hour": 1, "minute": 38}
